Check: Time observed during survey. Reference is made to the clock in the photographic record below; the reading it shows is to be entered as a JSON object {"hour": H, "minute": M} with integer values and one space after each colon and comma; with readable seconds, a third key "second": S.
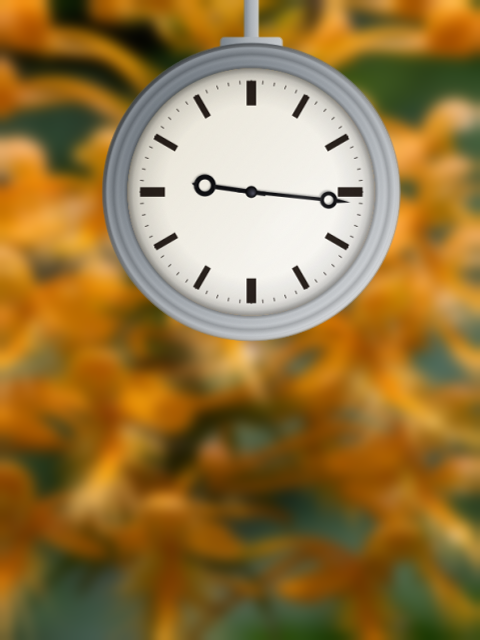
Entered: {"hour": 9, "minute": 16}
